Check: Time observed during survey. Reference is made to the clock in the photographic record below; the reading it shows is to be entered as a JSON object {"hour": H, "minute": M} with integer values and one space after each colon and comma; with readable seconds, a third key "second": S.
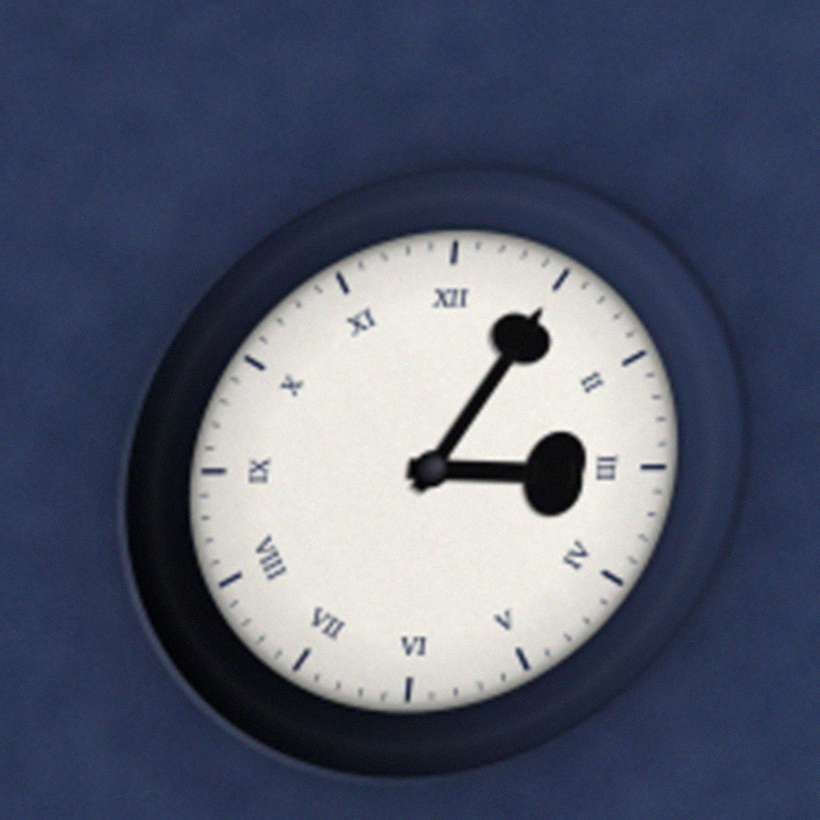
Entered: {"hour": 3, "minute": 5}
